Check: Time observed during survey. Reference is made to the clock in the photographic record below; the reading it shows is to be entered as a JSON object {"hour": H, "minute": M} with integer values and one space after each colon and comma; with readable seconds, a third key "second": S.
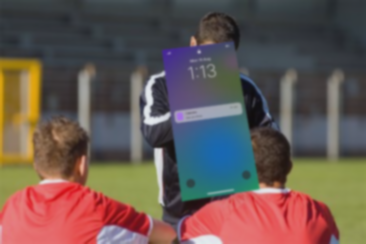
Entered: {"hour": 1, "minute": 13}
